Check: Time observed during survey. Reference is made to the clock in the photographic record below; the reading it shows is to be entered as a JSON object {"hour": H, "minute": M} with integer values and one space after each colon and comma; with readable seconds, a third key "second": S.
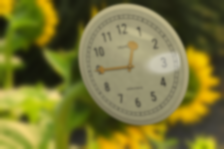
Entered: {"hour": 12, "minute": 45}
